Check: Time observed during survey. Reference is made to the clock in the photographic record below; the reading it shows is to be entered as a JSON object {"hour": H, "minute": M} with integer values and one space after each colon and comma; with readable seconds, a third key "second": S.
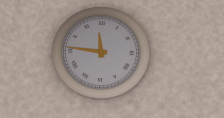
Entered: {"hour": 11, "minute": 46}
